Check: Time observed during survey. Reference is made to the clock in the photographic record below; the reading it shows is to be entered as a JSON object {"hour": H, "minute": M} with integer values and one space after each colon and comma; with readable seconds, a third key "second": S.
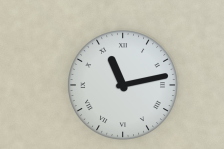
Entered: {"hour": 11, "minute": 13}
